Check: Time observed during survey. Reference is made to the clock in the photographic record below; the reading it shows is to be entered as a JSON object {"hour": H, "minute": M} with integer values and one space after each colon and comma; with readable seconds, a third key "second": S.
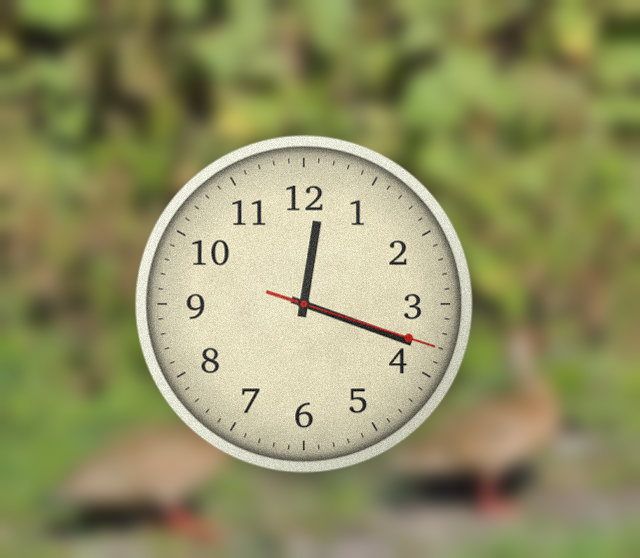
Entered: {"hour": 12, "minute": 18, "second": 18}
